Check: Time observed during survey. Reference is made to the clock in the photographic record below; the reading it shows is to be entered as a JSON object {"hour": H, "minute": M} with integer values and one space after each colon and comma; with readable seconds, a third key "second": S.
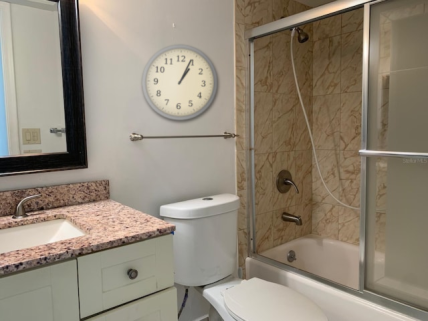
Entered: {"hour": 1, "minute": 4}
